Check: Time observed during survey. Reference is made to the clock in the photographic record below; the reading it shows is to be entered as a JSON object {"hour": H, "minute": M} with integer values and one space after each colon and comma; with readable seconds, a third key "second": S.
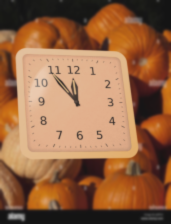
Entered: {"hour": 11, "minute": 54}
